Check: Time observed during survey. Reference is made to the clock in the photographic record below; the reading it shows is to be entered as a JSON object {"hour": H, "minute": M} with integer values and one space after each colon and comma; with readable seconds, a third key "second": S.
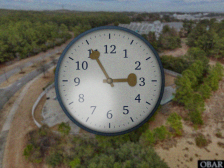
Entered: {"hour": 2, "minute": 55}
